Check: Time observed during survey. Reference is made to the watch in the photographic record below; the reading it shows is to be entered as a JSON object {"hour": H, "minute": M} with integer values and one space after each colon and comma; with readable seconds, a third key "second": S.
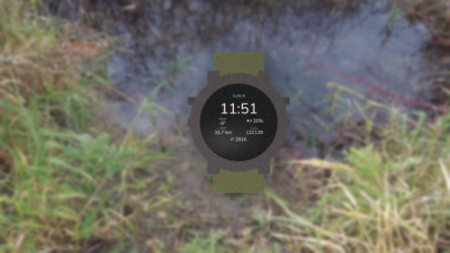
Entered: {"hour": 11, "minute": 51}
